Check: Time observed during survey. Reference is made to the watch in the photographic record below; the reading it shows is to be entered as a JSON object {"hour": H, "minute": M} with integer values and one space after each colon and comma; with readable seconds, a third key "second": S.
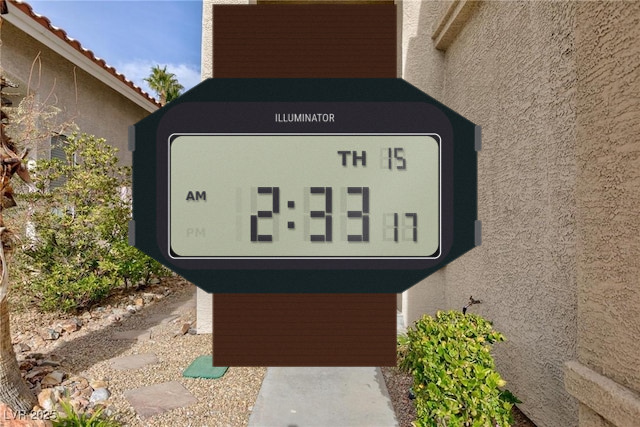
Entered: {"hour": 2, "minute": 33, "second": 17}
